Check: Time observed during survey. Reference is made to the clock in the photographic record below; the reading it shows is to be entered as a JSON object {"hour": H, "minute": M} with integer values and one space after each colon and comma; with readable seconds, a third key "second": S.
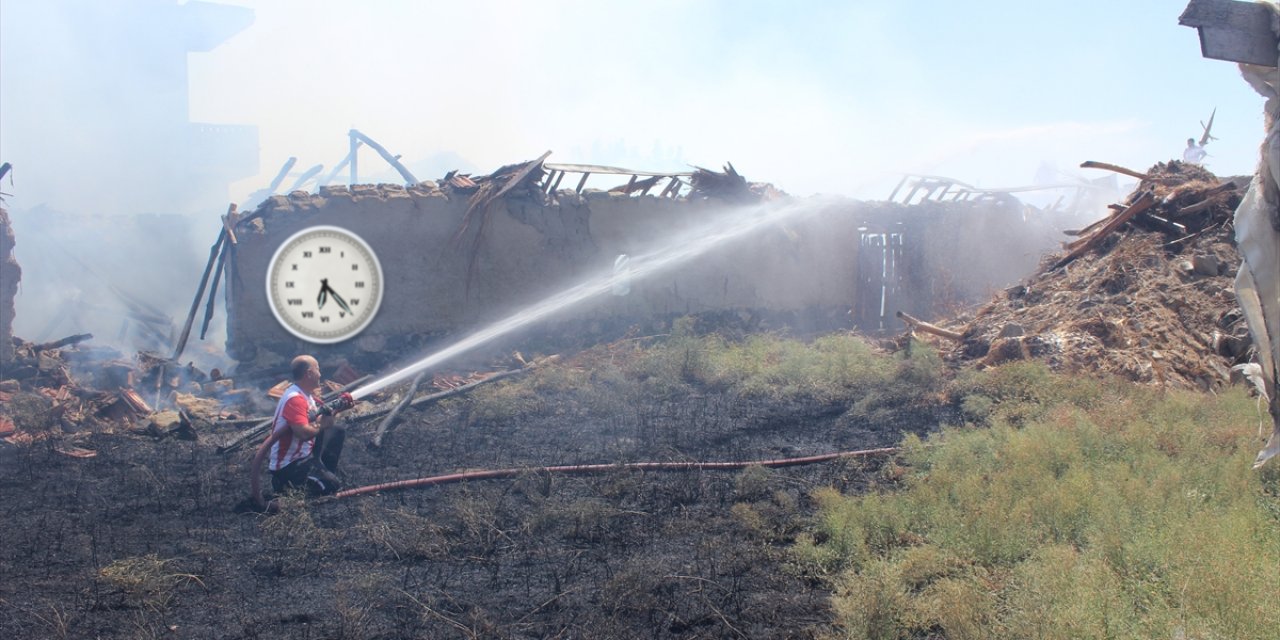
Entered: {"hour": 6, "minute": 23}
